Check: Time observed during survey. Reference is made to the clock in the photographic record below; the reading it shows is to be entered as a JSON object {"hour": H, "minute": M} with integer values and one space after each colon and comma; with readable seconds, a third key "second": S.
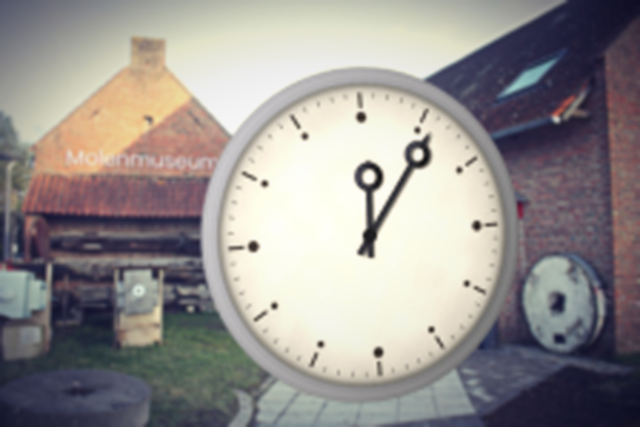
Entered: {"hour": 12, "minute": 6}
